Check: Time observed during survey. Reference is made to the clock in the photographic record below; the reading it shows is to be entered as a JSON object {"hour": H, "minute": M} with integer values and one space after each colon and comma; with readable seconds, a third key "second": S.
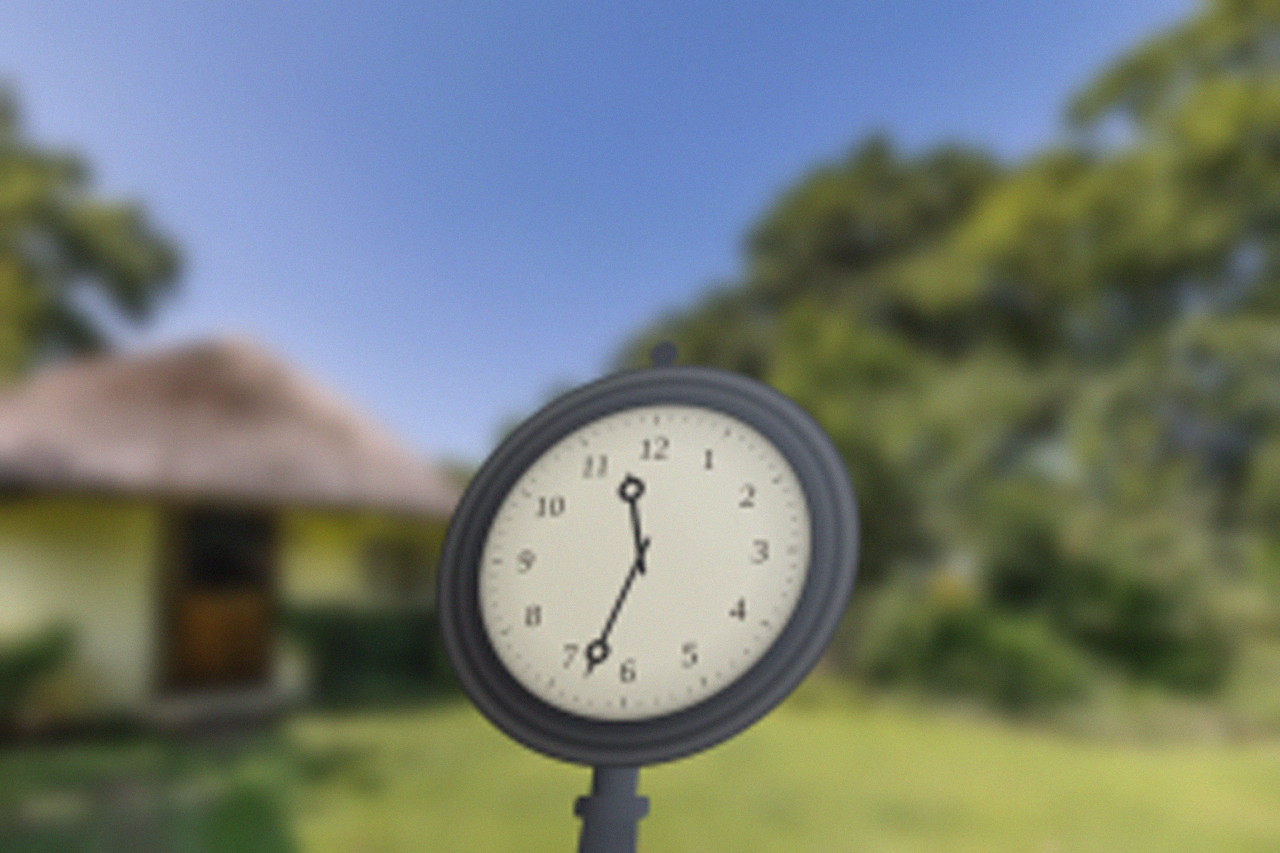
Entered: {"hour": 11, "minute": 33}
